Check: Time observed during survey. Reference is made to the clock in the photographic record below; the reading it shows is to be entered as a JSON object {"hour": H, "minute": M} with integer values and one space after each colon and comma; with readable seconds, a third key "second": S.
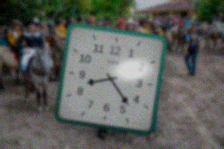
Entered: {"hour": 8, "minute": 23}
